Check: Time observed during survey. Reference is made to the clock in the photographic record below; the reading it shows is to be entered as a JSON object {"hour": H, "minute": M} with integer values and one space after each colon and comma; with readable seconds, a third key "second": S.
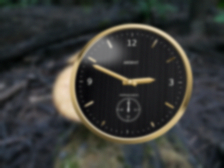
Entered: {"hour": 2, "minute": 49}
